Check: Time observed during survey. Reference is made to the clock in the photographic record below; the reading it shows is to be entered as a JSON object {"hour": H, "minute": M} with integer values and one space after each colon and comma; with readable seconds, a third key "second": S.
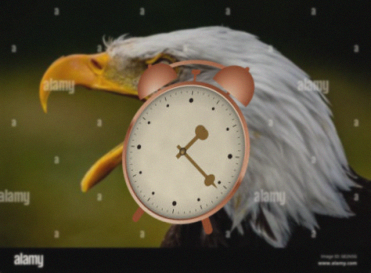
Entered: {"hour": 1, "minute": 21}
